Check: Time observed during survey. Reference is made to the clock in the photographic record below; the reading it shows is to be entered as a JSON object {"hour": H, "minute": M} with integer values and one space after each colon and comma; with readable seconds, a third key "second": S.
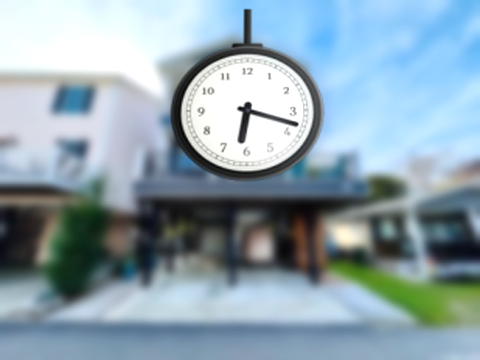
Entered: {"hour": 6, "minute": 18}
